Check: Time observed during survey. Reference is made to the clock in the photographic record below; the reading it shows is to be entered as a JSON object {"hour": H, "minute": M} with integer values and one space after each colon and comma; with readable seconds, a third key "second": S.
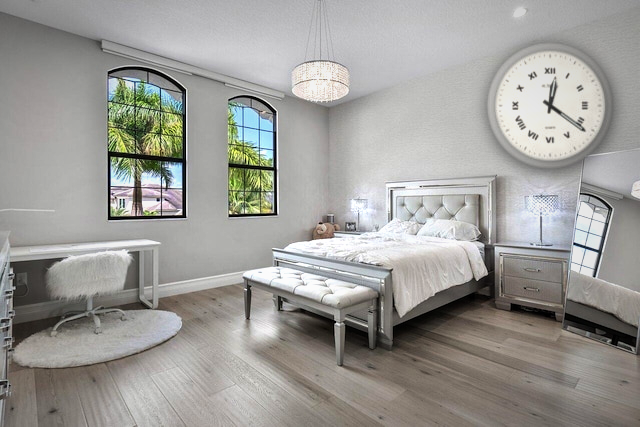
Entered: {"hour": 12, "minute": 21}
